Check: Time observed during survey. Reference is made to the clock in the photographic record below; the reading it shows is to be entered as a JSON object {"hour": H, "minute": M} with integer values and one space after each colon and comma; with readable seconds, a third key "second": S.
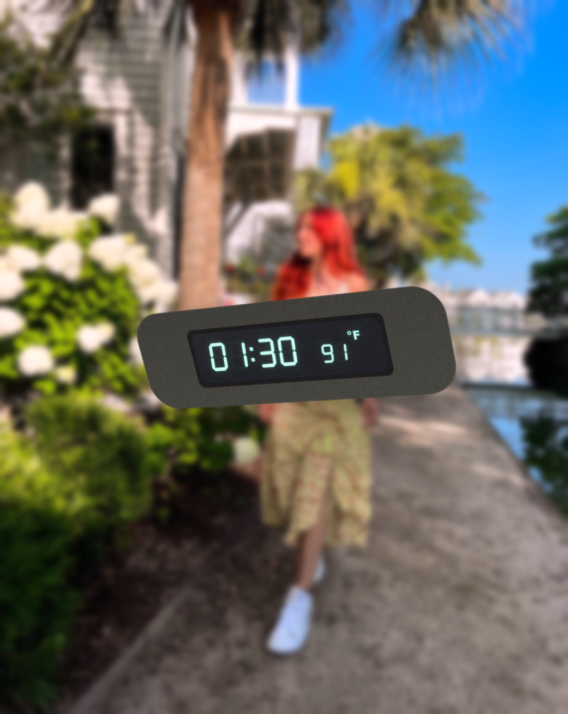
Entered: {"hour": 1, "minute": 30}
